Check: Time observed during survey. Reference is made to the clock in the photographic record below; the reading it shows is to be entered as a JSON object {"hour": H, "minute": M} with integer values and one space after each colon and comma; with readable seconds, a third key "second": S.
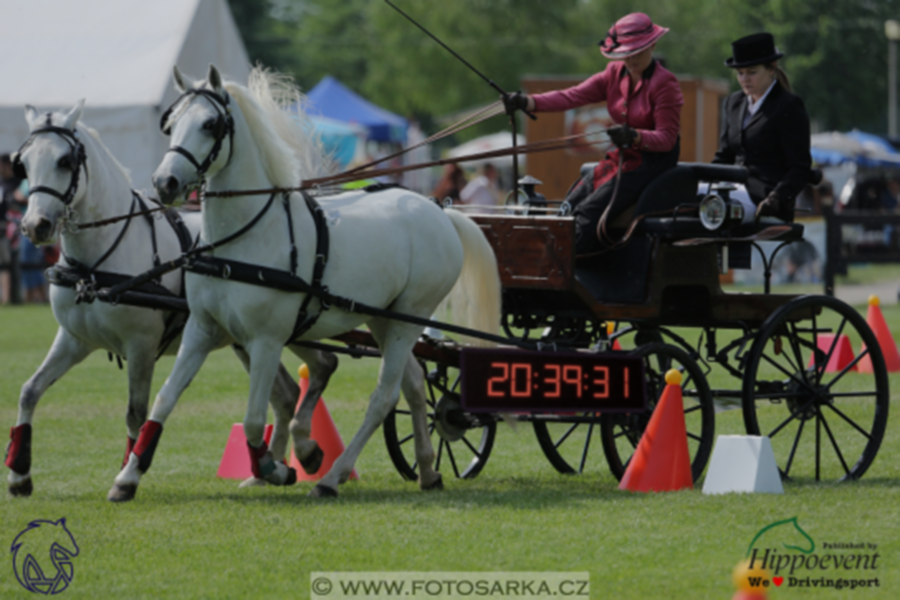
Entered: {"hour": 20, "minute": 39, "second": 31}
